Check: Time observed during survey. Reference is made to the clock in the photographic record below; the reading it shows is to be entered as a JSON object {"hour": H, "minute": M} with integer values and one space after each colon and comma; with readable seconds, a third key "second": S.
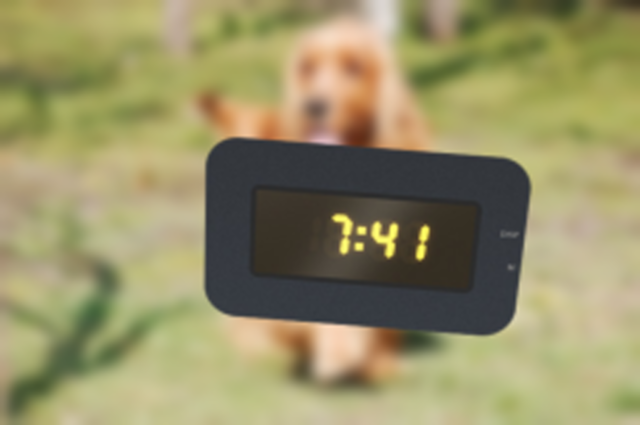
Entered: {"hour": 7, "minute": 41}
